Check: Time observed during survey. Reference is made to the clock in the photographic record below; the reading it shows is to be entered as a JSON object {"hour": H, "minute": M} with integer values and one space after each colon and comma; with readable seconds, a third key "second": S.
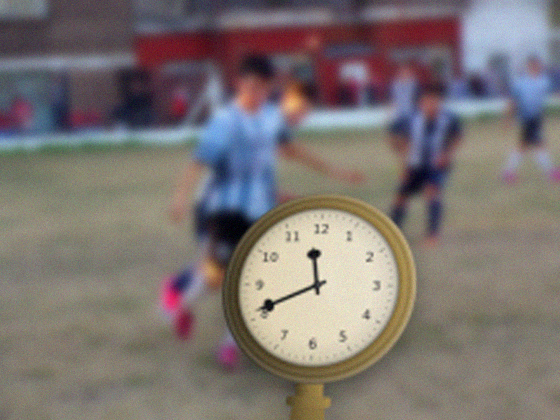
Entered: {"hour": 11, "minute": 41}
